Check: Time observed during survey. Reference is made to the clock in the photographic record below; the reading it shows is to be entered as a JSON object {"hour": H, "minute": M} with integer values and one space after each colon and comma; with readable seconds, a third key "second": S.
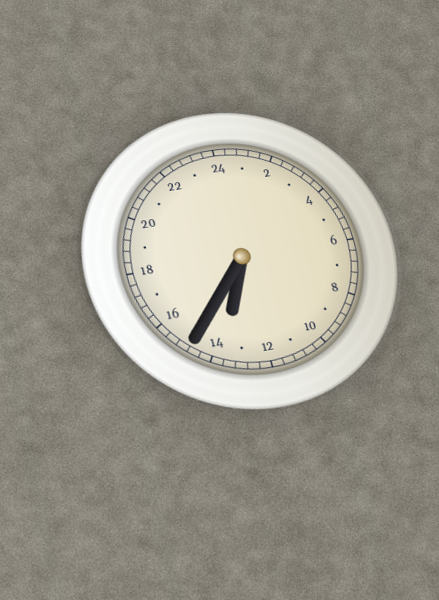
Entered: {"hour": 13, "minute": 37}
